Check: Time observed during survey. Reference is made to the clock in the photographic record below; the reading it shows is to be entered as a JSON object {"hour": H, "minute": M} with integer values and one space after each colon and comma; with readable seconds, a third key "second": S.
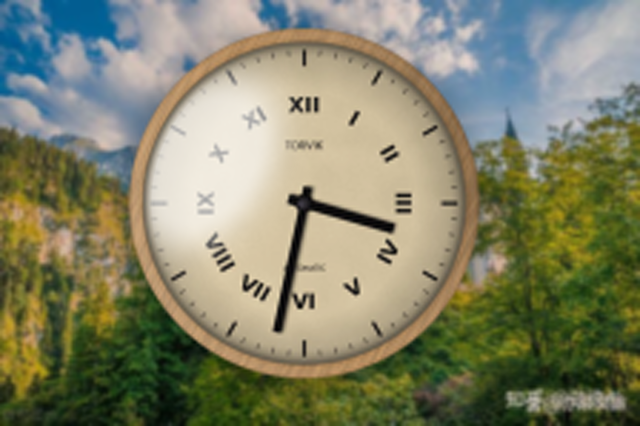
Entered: {"hour": 3, "minute": 32}
